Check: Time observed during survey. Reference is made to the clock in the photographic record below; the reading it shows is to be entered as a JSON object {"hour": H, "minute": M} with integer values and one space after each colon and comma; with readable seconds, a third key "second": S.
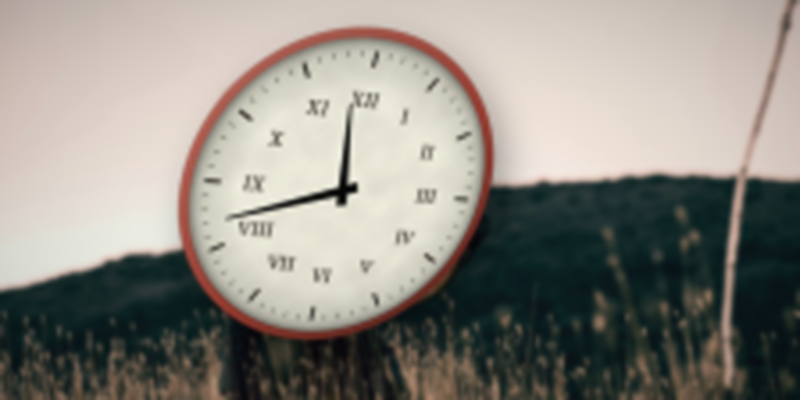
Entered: {"hour": 11, "minute": 42}
